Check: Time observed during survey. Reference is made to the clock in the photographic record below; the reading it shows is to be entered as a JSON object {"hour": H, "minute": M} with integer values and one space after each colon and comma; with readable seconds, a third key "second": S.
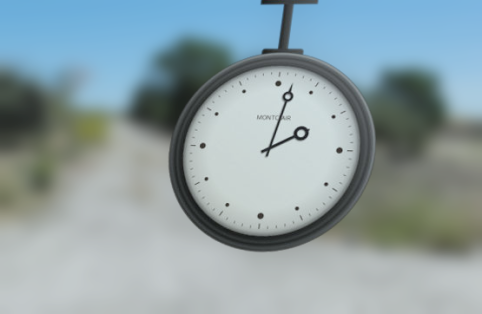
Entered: {"hour": 2, "minute": 2}
